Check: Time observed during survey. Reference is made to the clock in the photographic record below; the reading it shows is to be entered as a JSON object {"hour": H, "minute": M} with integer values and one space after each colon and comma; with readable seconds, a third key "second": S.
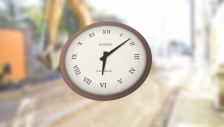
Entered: {"hour": 6, "minute": 8}
